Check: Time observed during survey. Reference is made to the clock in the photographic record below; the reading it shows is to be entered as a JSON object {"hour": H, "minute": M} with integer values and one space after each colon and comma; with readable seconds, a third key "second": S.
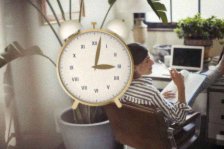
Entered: {"hour": 3, "minute": 2}
